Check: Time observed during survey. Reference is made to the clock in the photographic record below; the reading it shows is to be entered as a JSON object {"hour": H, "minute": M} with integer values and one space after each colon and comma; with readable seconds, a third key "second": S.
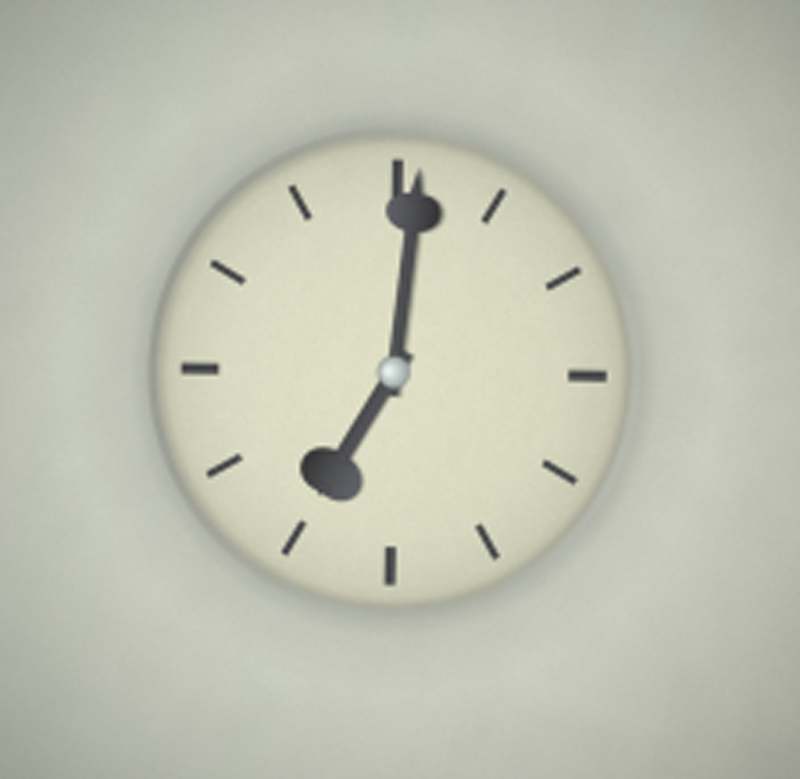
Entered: {"hour": 7, "minute": 1}
